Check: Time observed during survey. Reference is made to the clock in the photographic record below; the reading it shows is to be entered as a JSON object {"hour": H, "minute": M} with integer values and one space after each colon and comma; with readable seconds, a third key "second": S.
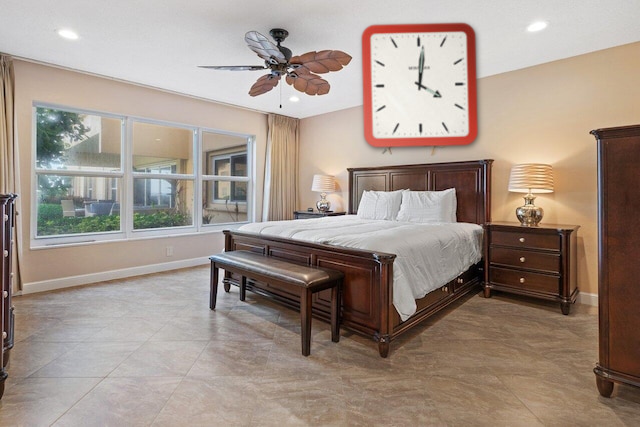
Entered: {"hour": 4, "minute": 1}
